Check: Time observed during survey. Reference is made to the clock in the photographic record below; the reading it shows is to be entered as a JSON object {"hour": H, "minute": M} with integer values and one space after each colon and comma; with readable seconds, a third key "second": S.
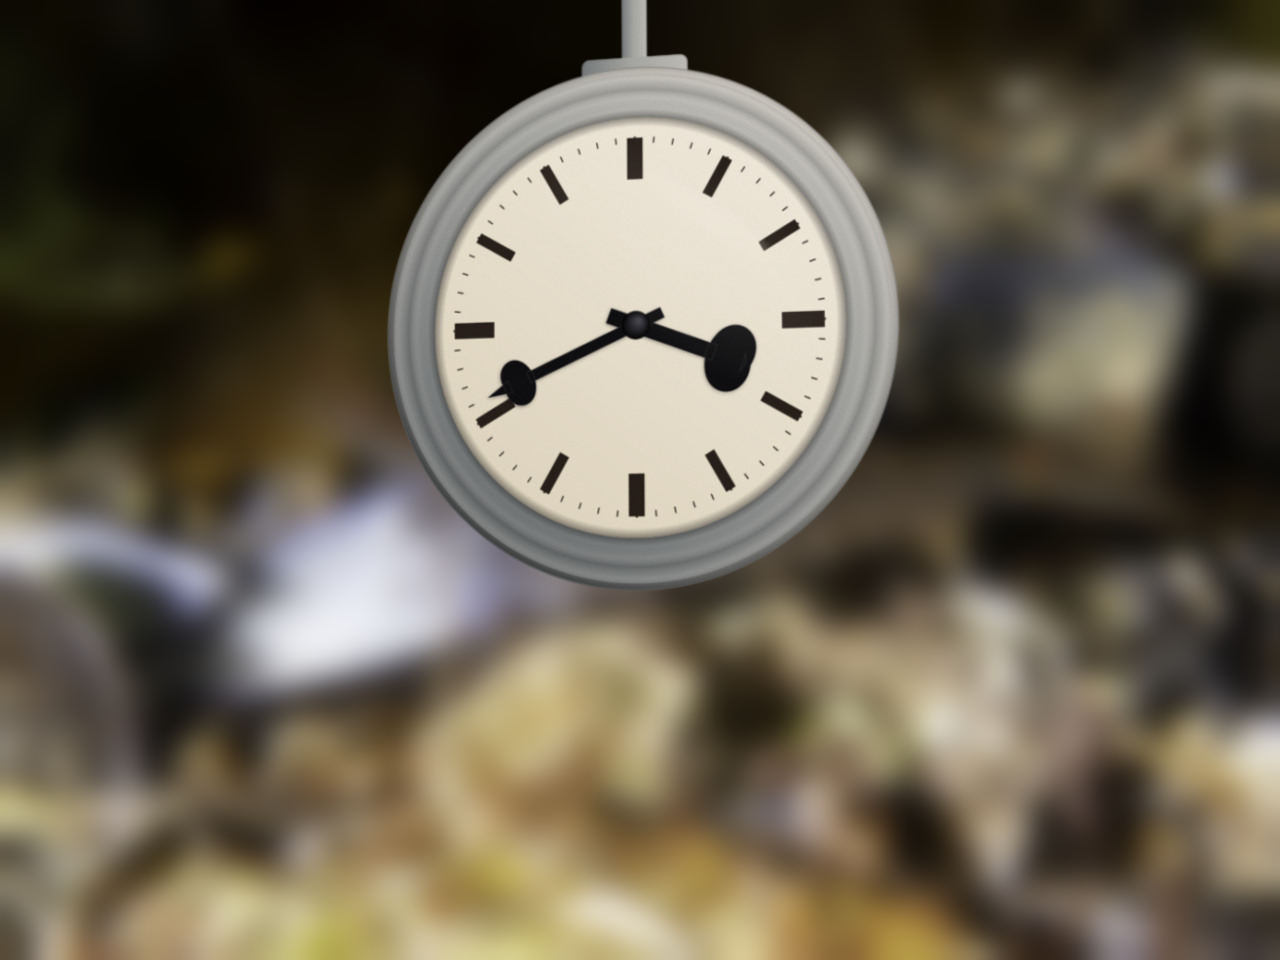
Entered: {"hour": 3, "minute": 41}
